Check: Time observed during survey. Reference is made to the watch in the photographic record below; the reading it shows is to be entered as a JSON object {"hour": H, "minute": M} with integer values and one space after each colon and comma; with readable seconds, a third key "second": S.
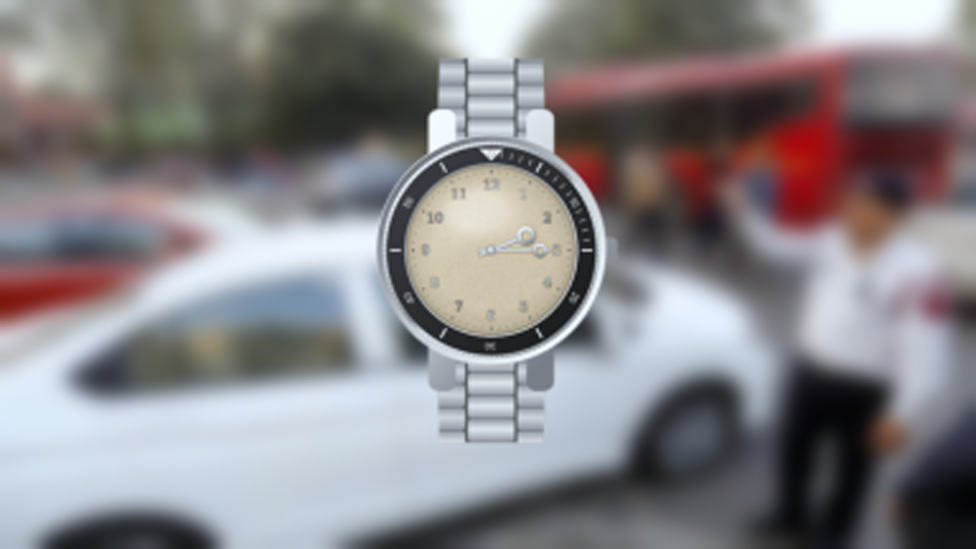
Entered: {"hour": 2, "minute": 15}
